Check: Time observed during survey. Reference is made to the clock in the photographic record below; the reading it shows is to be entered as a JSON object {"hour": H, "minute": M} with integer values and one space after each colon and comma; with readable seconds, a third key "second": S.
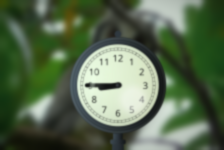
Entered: {"hour": 8, "minute": 45}
